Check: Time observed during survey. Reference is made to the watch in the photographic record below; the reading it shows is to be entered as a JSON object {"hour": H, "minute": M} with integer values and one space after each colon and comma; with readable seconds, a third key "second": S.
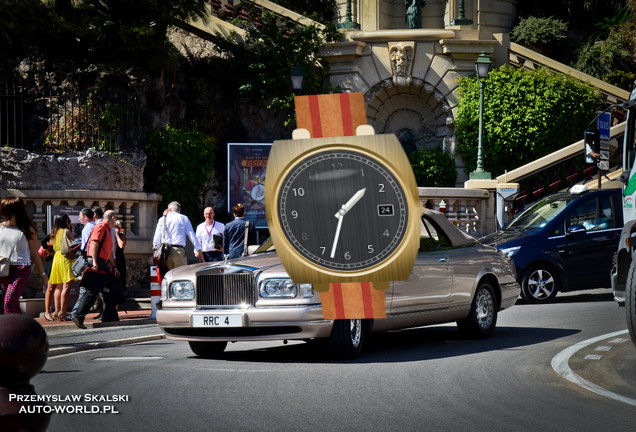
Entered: {"hour": 1, "minute": 33}
